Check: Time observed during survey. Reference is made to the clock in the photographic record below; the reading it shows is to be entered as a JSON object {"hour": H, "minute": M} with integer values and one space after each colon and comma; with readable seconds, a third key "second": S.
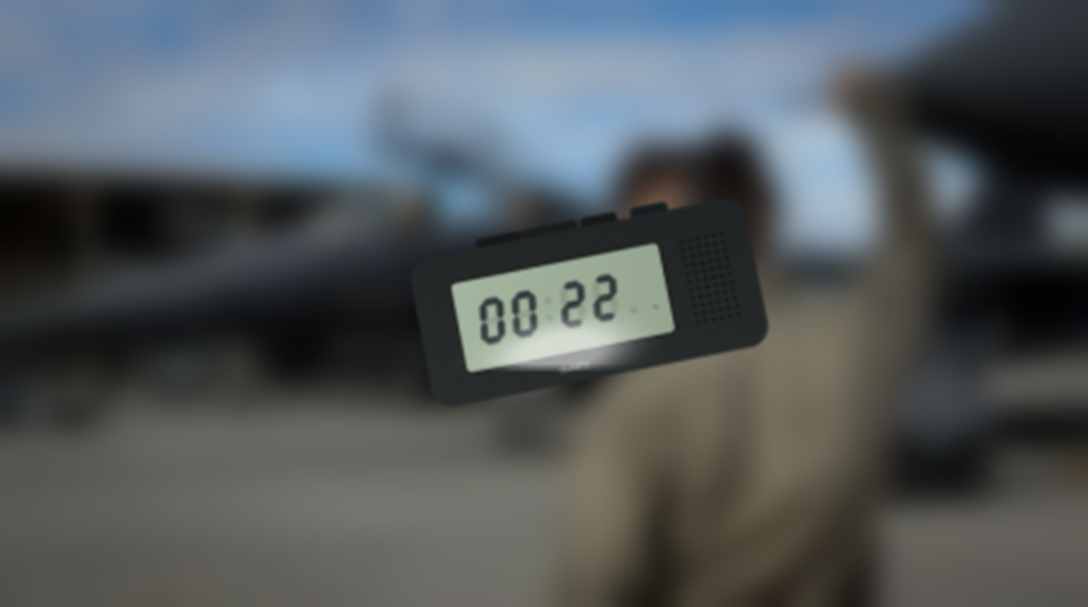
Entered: {"hour": 0, "minute": 22}
